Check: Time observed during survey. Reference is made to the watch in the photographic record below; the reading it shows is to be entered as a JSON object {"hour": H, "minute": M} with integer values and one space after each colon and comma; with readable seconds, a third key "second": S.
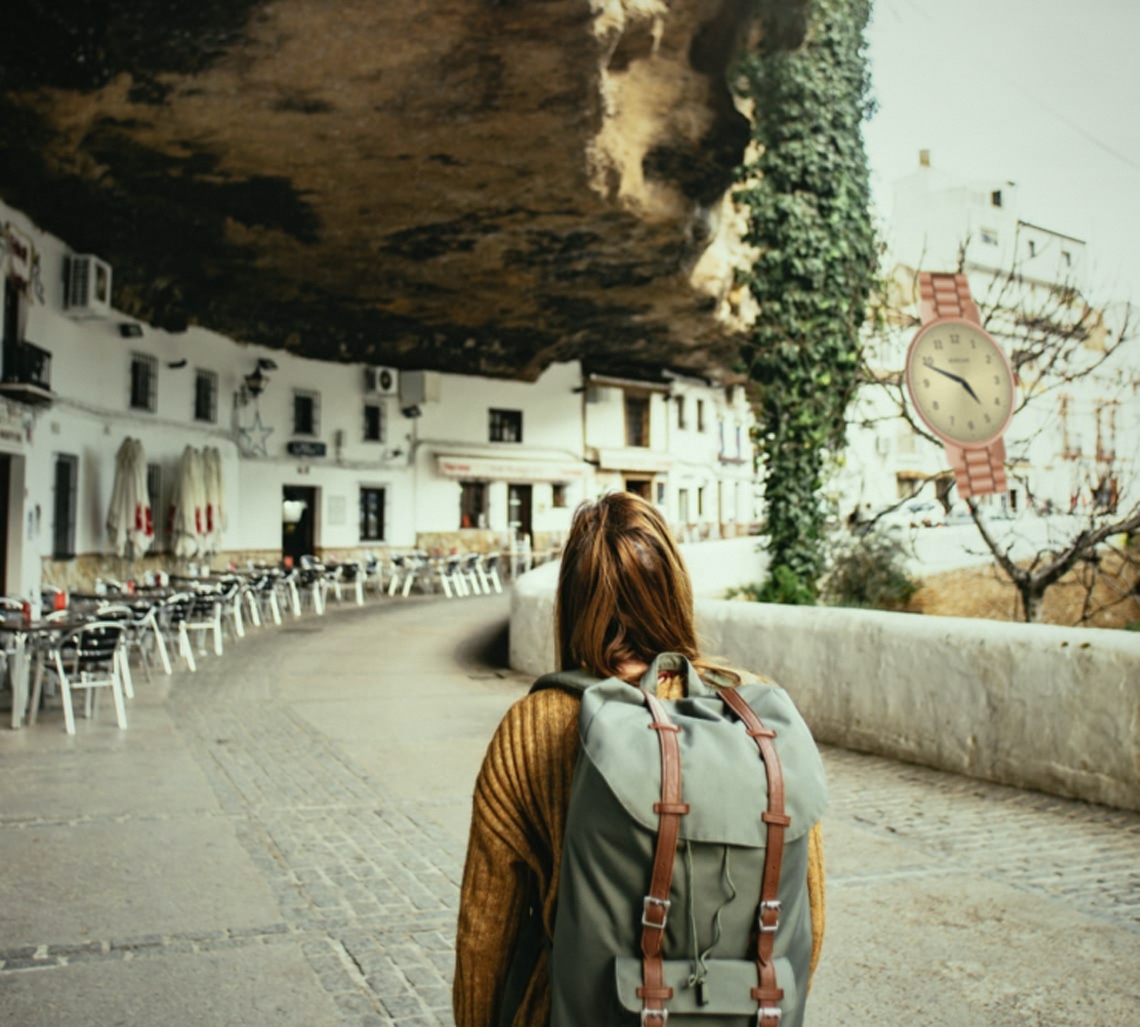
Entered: {"hour": 4, "minute": 49}
